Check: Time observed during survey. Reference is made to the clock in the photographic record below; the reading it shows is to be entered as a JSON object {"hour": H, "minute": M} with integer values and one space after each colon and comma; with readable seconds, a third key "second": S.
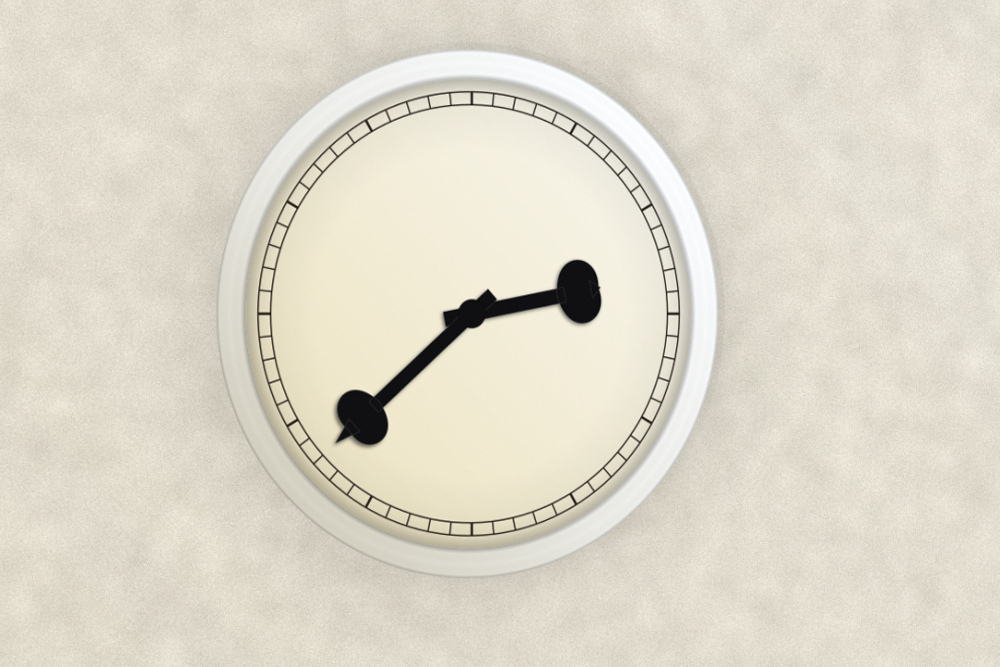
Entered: {"hour": 2, "minute": 38}
